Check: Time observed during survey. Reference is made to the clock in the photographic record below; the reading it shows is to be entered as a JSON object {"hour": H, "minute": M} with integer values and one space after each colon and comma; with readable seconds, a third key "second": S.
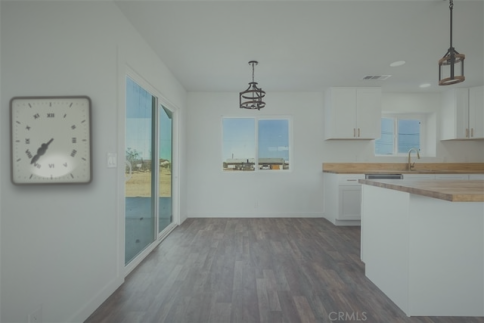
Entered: {"hour": 7, "minute": 37}
